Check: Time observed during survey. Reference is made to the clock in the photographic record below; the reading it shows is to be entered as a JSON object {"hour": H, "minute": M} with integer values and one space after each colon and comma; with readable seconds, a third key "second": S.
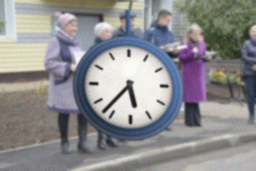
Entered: {"hour": 5, "minute": 37}
